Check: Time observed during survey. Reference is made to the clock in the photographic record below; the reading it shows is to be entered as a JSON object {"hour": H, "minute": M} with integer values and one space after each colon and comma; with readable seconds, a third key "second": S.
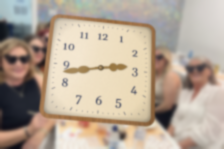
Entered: {"hour": 2, "minute": 43}
